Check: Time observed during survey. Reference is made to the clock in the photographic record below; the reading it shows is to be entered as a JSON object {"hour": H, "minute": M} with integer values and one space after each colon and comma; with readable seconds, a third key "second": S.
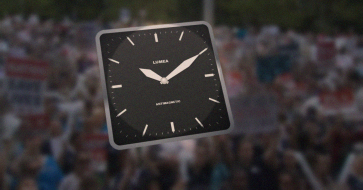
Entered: {"hour": 10, "minute": 10}
